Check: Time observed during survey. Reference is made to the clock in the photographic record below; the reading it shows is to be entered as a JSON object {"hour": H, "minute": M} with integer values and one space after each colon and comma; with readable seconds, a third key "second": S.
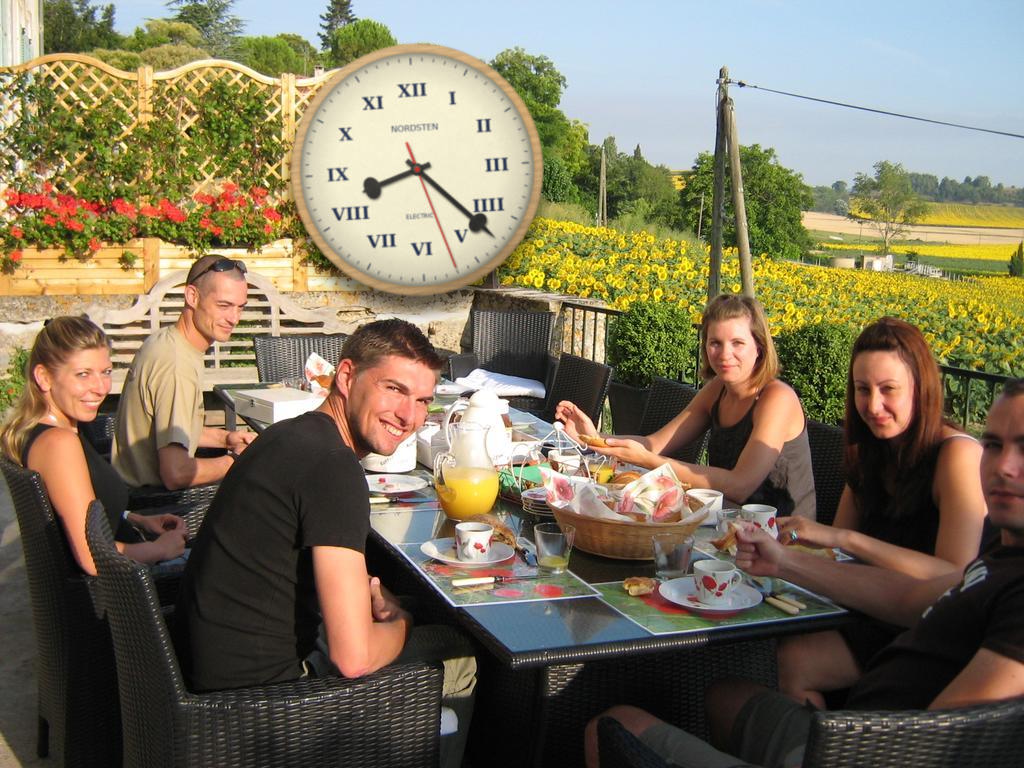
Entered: {"hour": 8, "minute": 22, "second": 27}
